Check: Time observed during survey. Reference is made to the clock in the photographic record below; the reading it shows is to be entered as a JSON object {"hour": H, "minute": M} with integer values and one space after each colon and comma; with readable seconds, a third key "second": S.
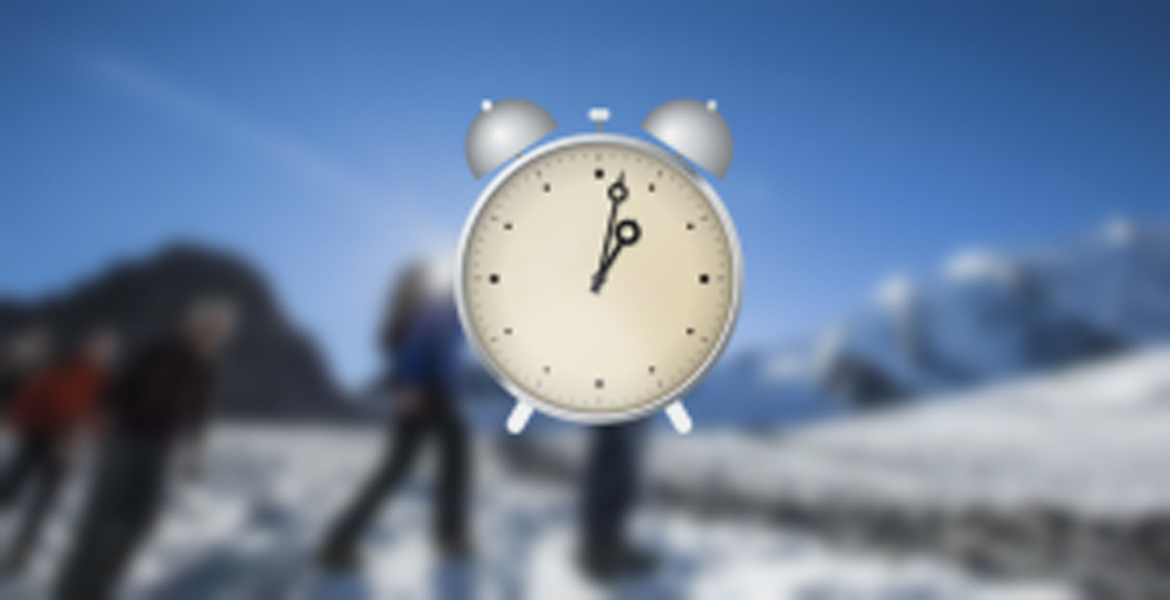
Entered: {"hour": 1, "minute": 2}
